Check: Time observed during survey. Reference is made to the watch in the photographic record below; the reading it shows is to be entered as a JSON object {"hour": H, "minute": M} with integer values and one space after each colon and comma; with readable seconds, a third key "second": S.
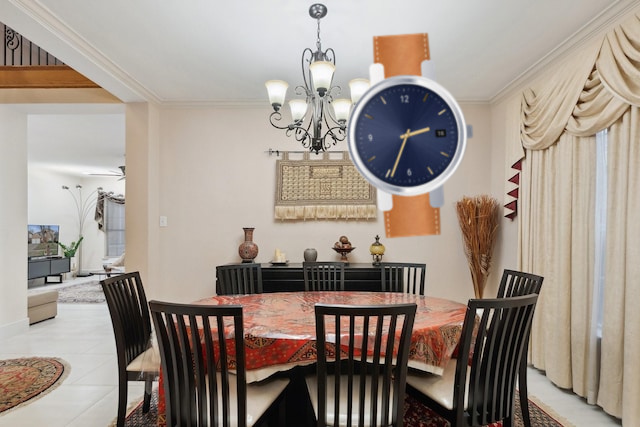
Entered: {"hour": 2, "minute": 34}
